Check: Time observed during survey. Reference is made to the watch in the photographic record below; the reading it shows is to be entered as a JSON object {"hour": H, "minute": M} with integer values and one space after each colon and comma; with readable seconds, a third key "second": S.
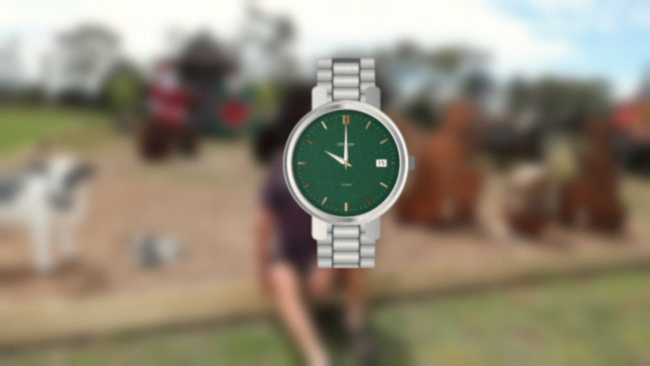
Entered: {"hour": 10, "minute": 0}
